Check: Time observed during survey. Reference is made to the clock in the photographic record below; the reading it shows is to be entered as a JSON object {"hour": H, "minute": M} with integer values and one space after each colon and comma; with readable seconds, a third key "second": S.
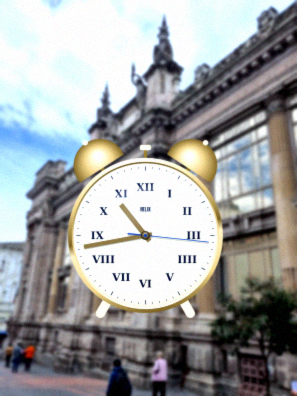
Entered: {"hour": 10, "minute": 43, "second": 16}
